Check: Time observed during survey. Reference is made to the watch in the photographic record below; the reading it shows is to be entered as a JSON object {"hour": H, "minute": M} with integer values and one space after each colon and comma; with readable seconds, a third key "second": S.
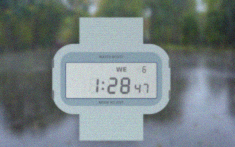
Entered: {"hour": 1, "minute": 28, "second": 47}
